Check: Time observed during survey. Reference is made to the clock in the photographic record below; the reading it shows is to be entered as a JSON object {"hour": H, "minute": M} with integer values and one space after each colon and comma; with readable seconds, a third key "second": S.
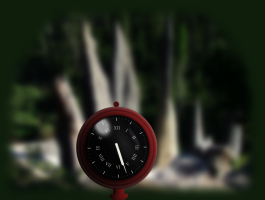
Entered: {"hour": 5, "minute": 27}
